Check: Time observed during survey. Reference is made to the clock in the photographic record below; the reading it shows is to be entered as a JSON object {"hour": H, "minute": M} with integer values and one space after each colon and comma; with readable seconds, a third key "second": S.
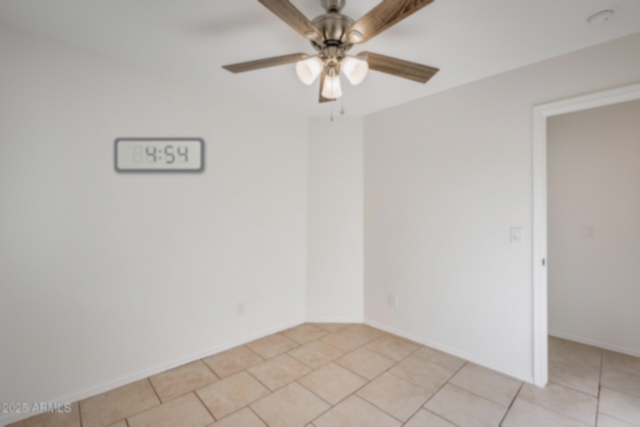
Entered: {"hour": 4, "minute": 54}
